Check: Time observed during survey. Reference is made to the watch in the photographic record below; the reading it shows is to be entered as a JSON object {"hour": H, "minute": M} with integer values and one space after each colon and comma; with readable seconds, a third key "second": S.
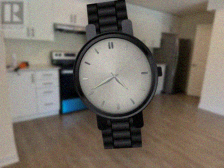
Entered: {"hour": 4, "minute": 41}
